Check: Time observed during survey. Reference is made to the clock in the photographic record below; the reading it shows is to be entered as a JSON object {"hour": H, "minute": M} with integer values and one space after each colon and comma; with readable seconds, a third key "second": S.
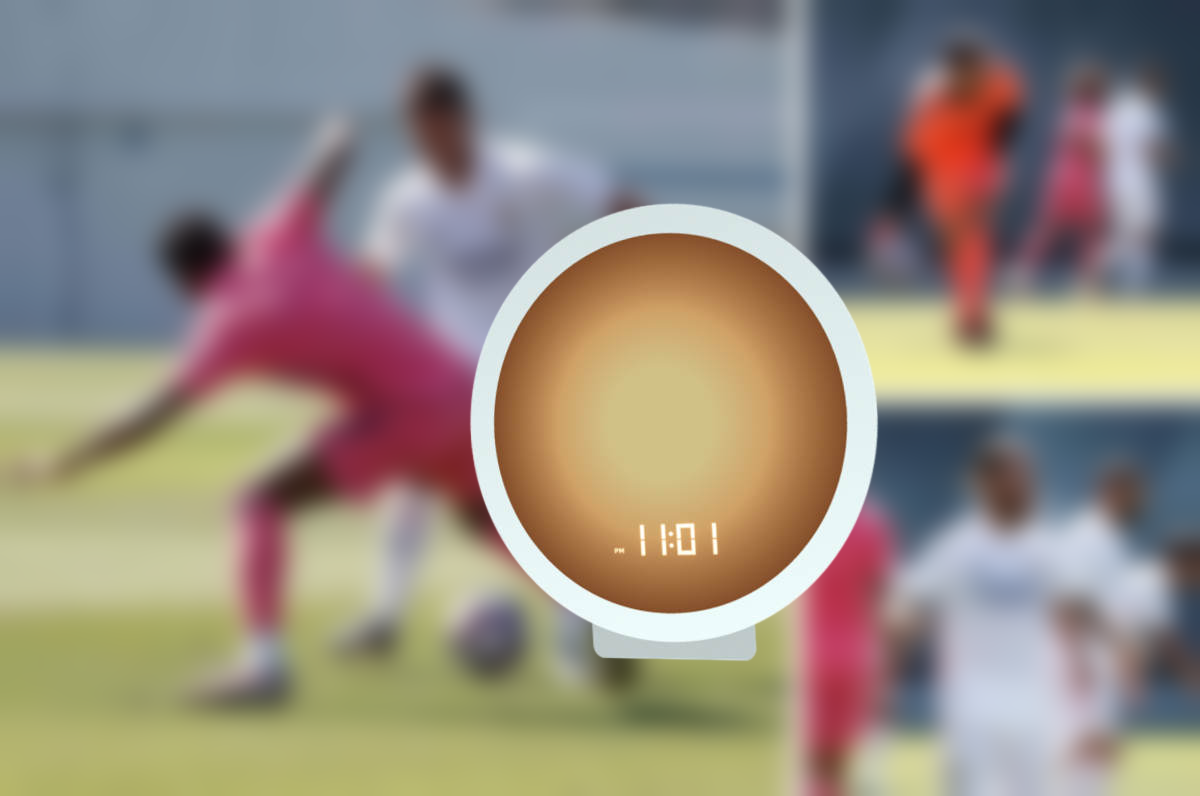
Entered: {"hour": 11, "minute": 1}
